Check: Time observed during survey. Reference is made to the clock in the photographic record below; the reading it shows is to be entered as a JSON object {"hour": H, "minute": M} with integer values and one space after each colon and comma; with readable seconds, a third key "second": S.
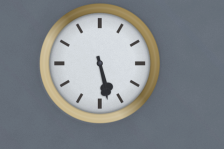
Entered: {"hour": 5, "minute": 28}
